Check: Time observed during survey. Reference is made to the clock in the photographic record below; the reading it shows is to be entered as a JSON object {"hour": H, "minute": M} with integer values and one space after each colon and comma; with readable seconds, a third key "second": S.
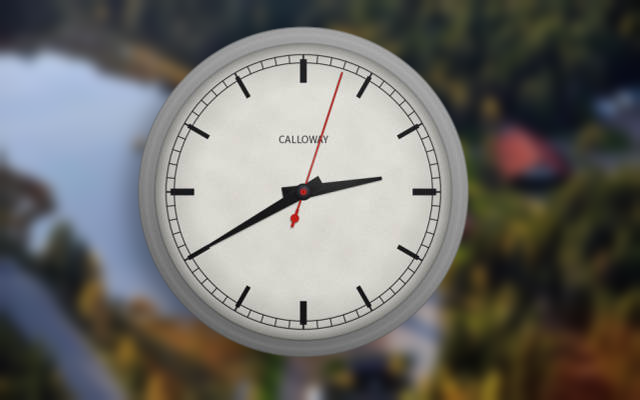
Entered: {"hour": 2, "minute": 40, "second": 3}
